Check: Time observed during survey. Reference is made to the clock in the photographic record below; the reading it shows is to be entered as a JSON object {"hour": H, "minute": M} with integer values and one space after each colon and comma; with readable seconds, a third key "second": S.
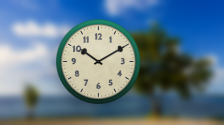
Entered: {"hour": 10, "minute": 10}
